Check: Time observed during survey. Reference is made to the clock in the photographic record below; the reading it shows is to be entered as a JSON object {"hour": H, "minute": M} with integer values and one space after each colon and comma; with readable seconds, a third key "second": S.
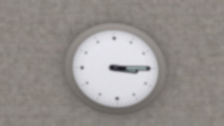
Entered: {"hour": 3, "minute": 15}
